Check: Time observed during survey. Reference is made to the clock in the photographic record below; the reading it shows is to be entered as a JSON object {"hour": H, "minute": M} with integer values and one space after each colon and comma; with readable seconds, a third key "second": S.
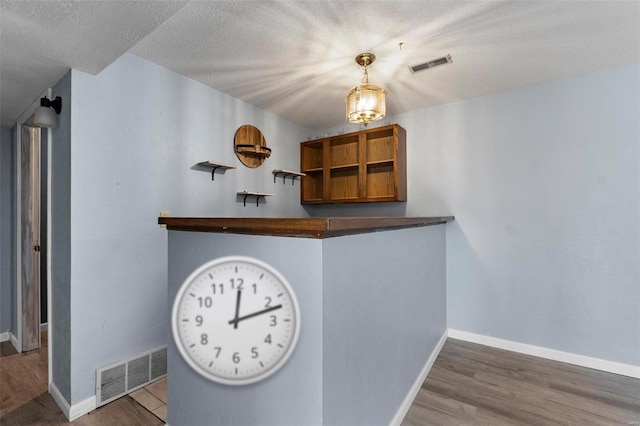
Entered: {"hour": 12, "minute": 12}
